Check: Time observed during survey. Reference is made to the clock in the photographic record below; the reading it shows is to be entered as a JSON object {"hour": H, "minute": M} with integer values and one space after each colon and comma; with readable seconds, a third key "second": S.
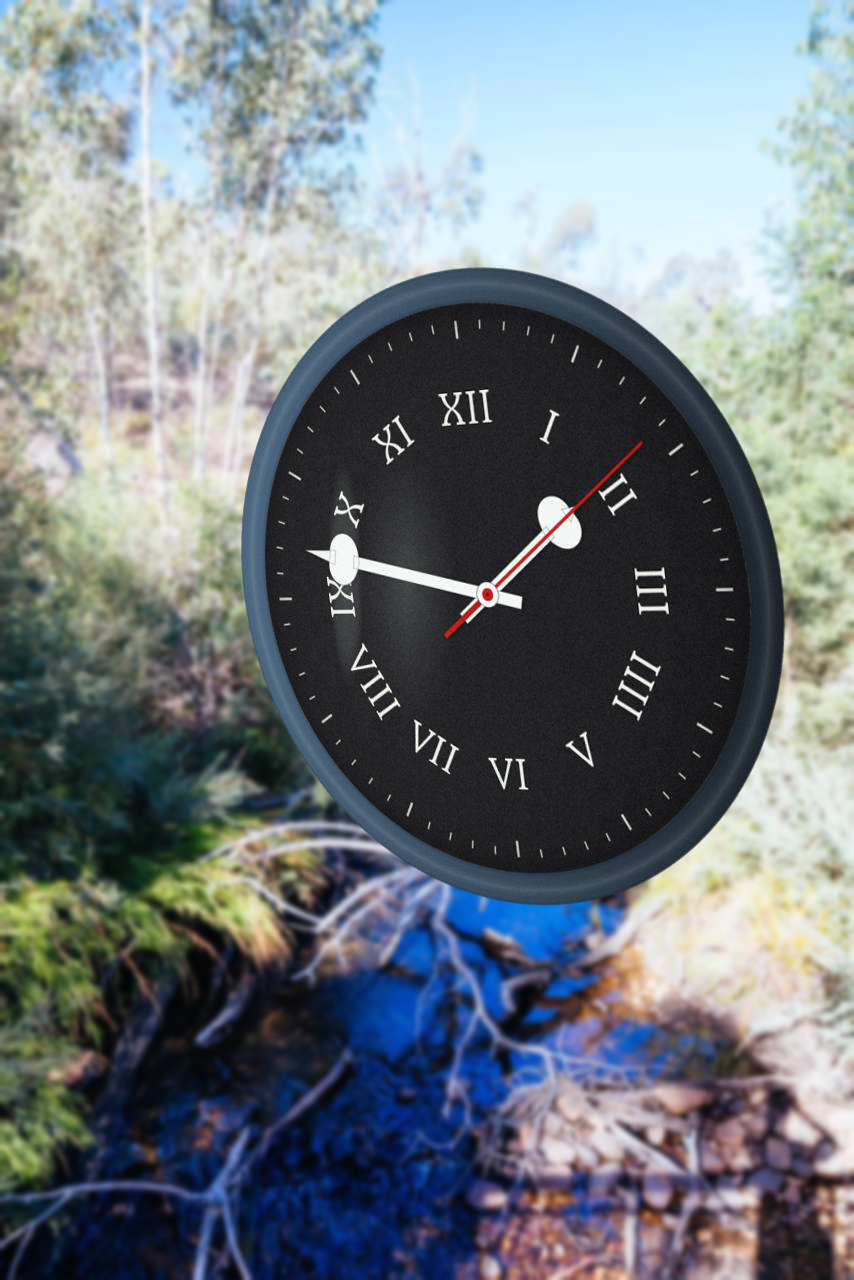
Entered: {"hour": 1, "minute": 47, "second": 9}
